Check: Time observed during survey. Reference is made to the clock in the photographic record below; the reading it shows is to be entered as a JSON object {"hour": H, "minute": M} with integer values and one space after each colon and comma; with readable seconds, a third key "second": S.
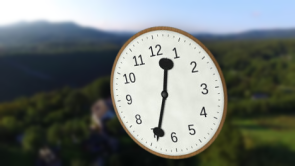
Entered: {"hour": 12, "minute": 34}
